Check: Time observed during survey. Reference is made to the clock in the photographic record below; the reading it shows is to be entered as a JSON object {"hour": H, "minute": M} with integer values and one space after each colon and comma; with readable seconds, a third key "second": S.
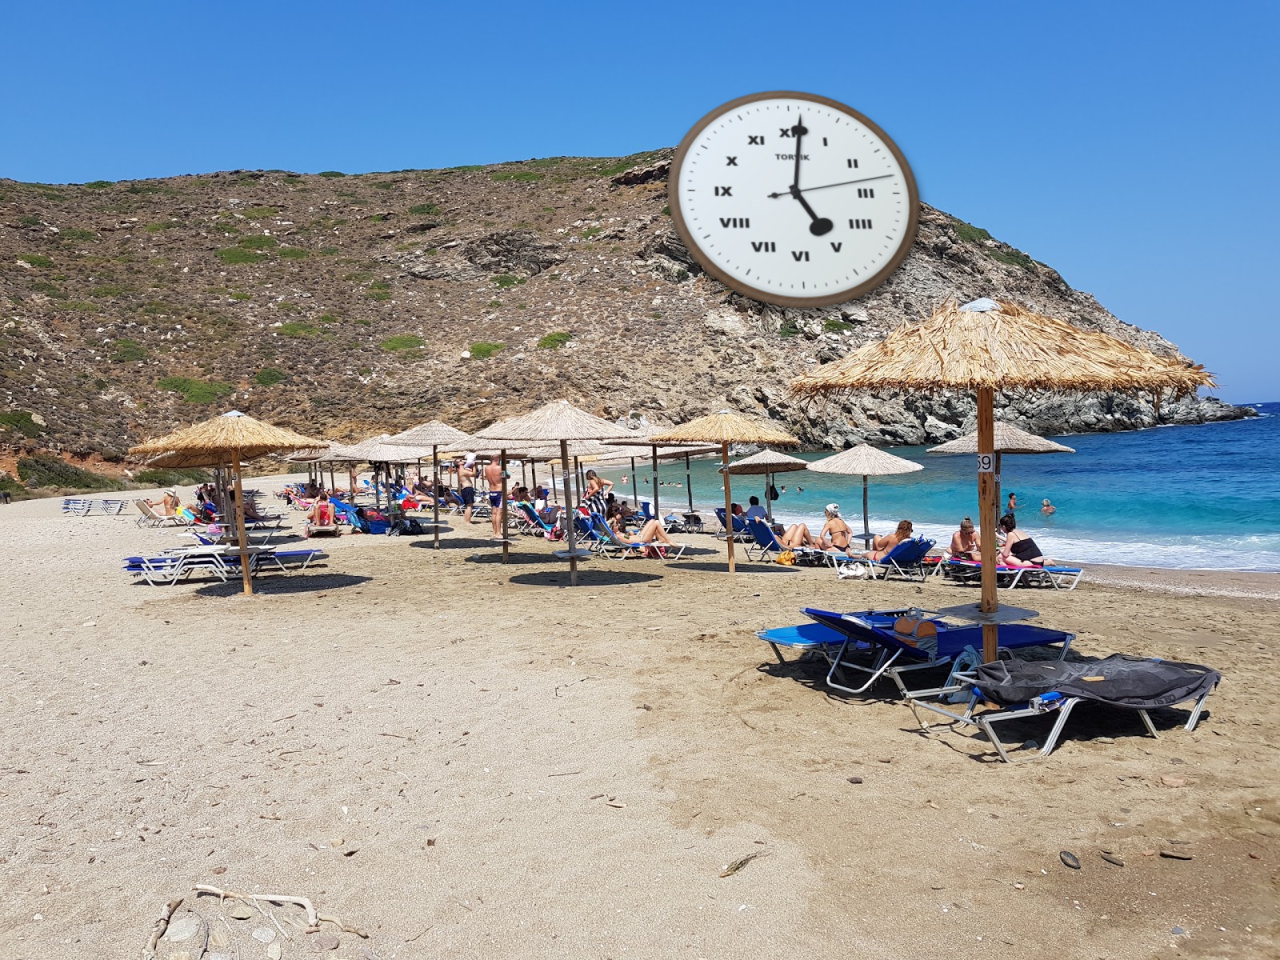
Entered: {"hour": 5, "minute": 1, "second": 13}
